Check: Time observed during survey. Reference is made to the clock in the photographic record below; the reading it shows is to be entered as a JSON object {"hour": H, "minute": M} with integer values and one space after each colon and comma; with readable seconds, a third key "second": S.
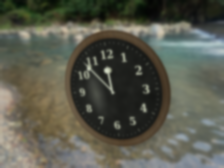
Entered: {"hour": 11, "minute": 53}
